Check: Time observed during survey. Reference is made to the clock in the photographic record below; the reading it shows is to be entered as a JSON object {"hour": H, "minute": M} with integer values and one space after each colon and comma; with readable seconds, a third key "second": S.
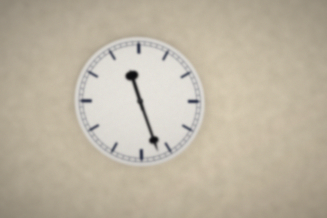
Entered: {"hour": 11, "minute": 27}
